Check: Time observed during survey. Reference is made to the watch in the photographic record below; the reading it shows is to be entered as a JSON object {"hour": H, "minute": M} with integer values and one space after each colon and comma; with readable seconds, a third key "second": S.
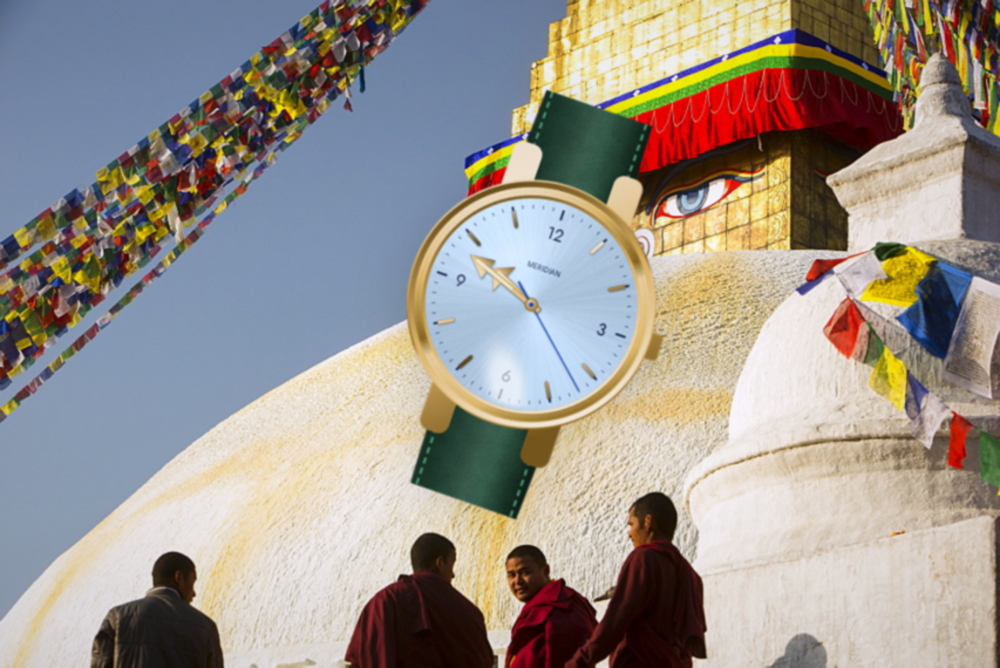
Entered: {"hour": 9, "minute": 48, "second": 22}
